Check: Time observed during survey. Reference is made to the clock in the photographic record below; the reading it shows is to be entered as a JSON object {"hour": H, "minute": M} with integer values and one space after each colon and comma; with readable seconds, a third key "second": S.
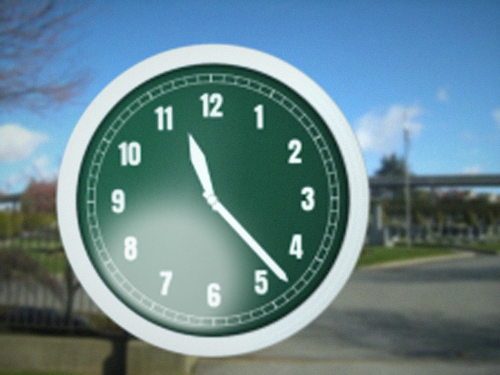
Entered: {"hour": 11, "minute": 23}
